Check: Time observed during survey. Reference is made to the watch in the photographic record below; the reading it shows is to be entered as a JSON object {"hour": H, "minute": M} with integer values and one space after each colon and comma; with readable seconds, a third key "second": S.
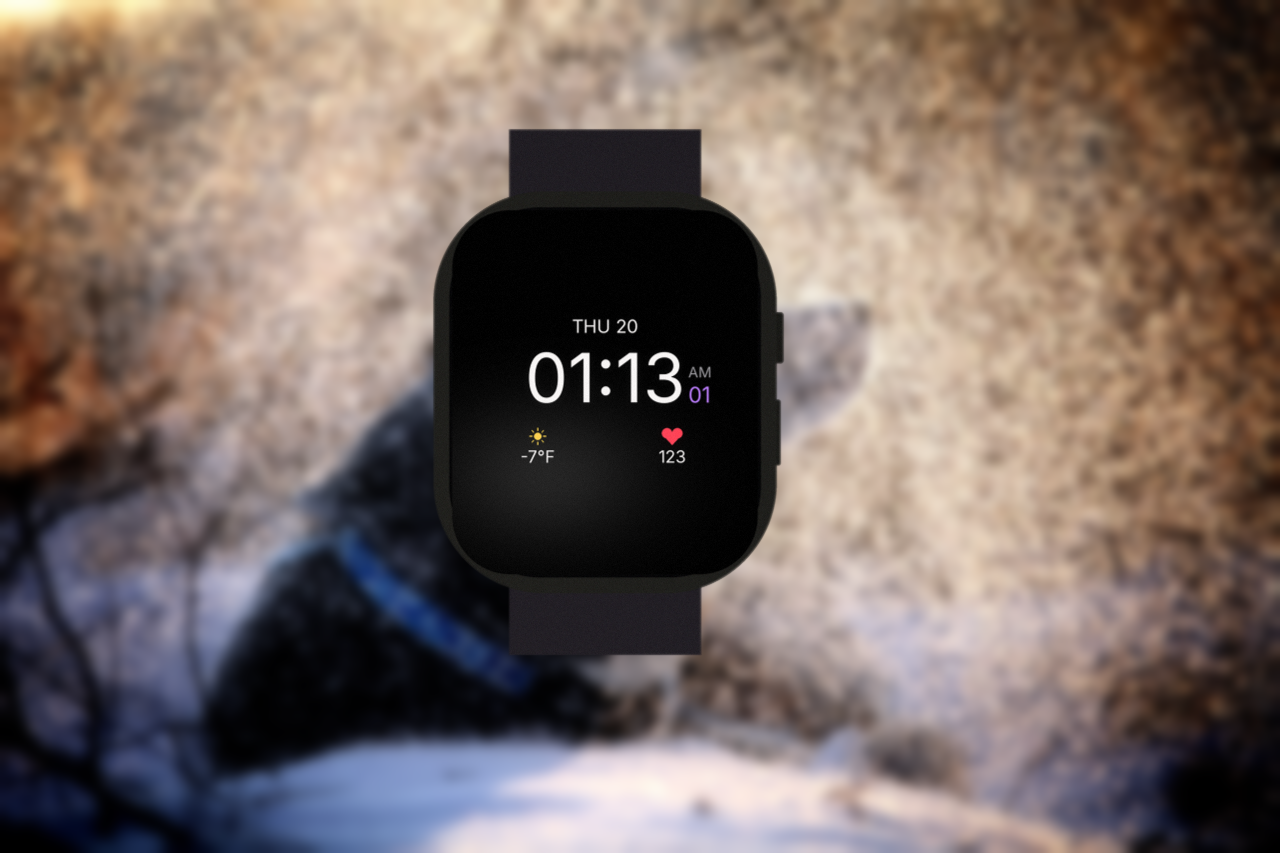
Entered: {"hour": 1, "minute": 13, "second": 1}
